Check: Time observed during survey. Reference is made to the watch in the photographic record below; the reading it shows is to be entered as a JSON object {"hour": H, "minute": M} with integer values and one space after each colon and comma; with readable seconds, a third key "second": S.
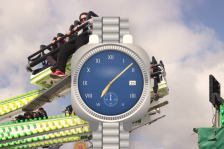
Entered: {"hour": 7, "minute": 8}
